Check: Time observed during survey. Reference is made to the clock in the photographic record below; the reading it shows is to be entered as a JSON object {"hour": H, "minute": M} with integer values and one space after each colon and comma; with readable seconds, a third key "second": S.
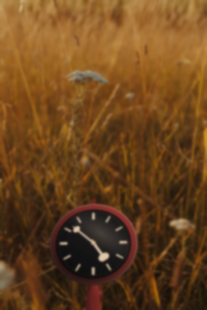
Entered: {"hour": 4, "minute": 52}
